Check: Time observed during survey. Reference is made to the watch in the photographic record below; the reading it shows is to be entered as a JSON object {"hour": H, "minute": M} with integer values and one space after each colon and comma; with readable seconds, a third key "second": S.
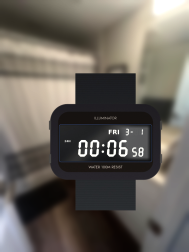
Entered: {"hour": 0, "minute": 6, "second": 58}
